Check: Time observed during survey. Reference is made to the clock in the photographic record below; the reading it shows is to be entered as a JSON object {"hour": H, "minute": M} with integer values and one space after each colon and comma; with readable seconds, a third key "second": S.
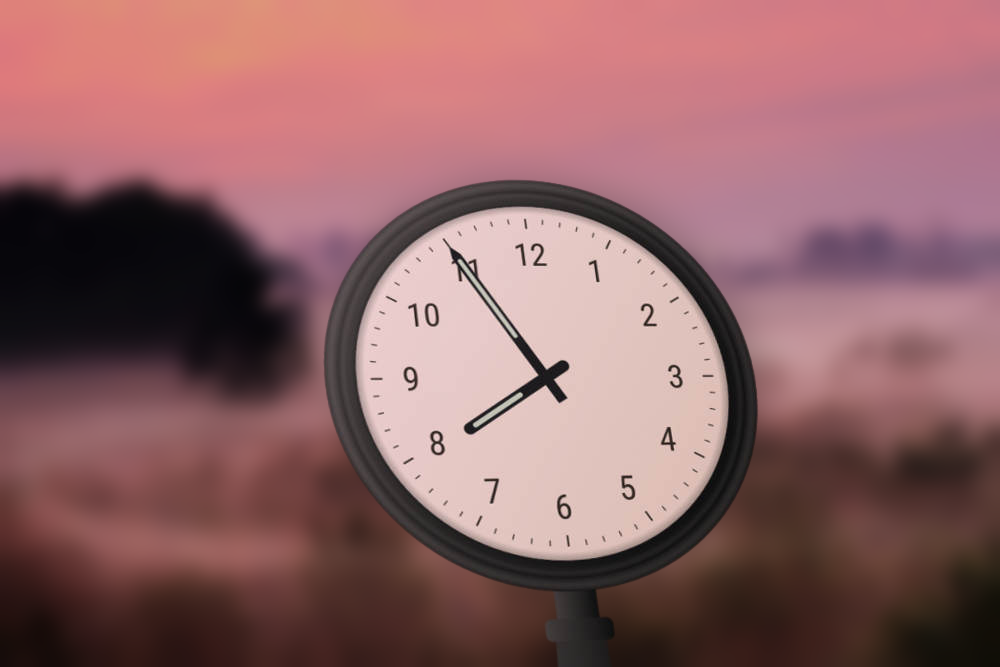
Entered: {"hour": 7, "minute": 55}
